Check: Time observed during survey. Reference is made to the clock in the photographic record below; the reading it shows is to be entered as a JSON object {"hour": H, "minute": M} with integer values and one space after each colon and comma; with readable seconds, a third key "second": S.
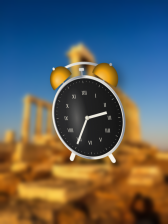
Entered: {"hour": 2, "minute": 35}
